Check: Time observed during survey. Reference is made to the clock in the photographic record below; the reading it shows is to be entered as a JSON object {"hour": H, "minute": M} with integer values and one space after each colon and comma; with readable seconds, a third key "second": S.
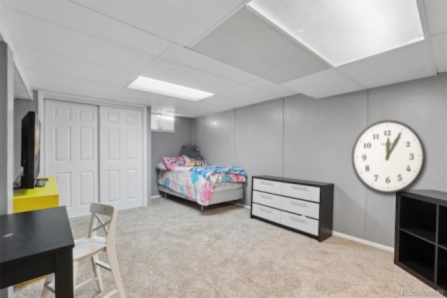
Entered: {"hour": 12, "minute": 5}
